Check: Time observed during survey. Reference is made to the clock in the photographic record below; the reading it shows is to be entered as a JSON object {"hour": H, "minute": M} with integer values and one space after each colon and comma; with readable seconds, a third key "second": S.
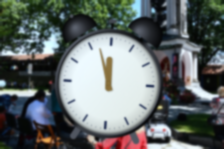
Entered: {"hour": 11, "minute": 57}
